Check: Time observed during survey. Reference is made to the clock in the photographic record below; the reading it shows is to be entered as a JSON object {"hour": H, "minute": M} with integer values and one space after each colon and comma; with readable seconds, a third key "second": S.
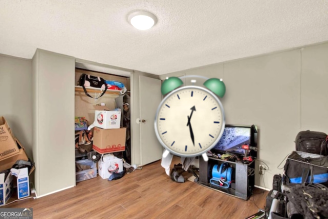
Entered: {"hour": 12, "minute": 27}
